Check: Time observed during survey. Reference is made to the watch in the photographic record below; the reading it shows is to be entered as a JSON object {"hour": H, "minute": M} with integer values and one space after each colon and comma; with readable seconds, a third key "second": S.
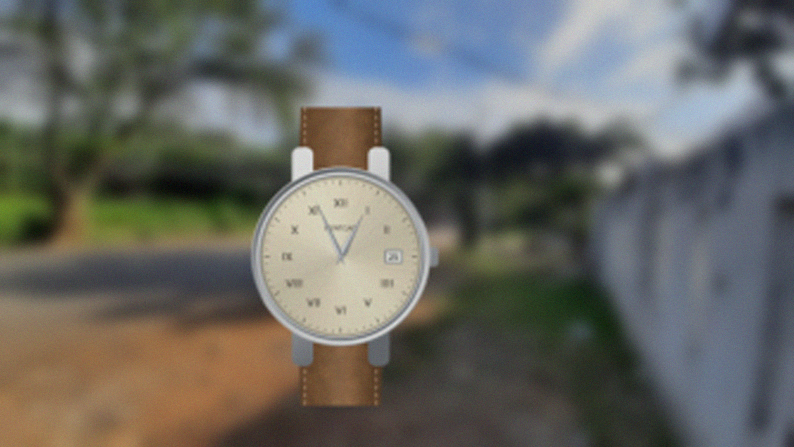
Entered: {"hour": 12, "minute": 56}
